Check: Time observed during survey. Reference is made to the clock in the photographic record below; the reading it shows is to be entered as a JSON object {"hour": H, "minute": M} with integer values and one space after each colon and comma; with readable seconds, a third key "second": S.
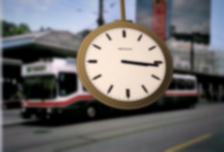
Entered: {"hour": 3, "minute": 16}
